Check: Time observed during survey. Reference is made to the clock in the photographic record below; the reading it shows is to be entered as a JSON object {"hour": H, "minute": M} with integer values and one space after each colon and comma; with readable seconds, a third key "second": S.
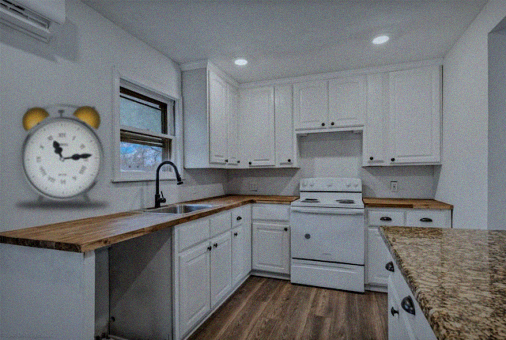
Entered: {"hour": 11, "minute": 14}
